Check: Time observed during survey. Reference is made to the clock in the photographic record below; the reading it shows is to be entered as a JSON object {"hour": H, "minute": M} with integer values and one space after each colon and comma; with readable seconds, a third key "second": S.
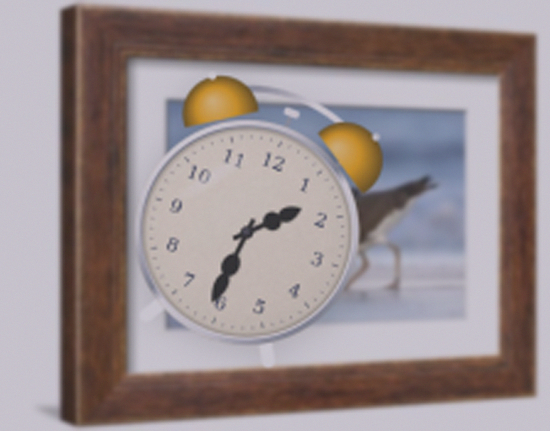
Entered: {"hour": 1, "minute": 31}
